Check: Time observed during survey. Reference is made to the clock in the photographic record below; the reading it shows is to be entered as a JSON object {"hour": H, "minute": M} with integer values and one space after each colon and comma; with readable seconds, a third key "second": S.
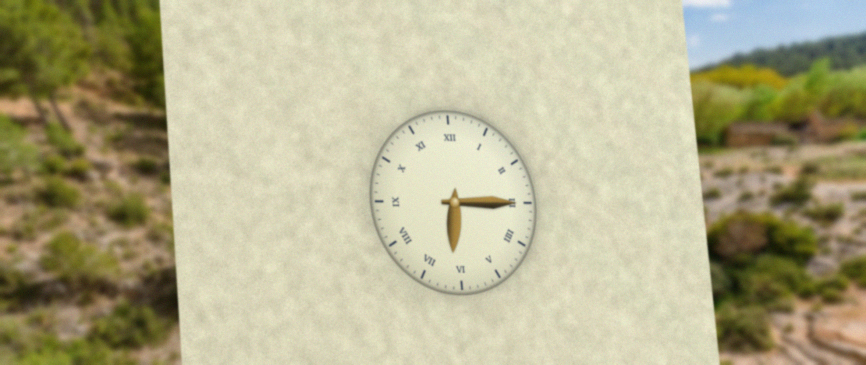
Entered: {"hour": 6, "minute": 15}
